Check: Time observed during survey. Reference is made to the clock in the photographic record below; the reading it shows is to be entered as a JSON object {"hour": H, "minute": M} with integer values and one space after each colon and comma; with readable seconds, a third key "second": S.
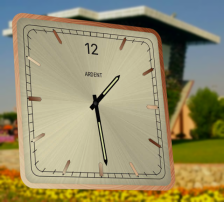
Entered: {"hour": 1, "minute": 29}
